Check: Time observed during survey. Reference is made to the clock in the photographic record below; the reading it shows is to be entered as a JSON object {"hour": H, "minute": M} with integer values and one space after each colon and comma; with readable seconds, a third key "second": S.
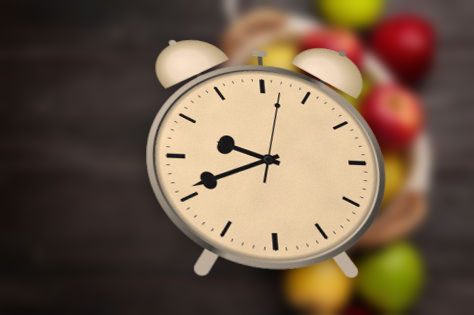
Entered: {"hour": 9, "minute": 41, "second": 2}
